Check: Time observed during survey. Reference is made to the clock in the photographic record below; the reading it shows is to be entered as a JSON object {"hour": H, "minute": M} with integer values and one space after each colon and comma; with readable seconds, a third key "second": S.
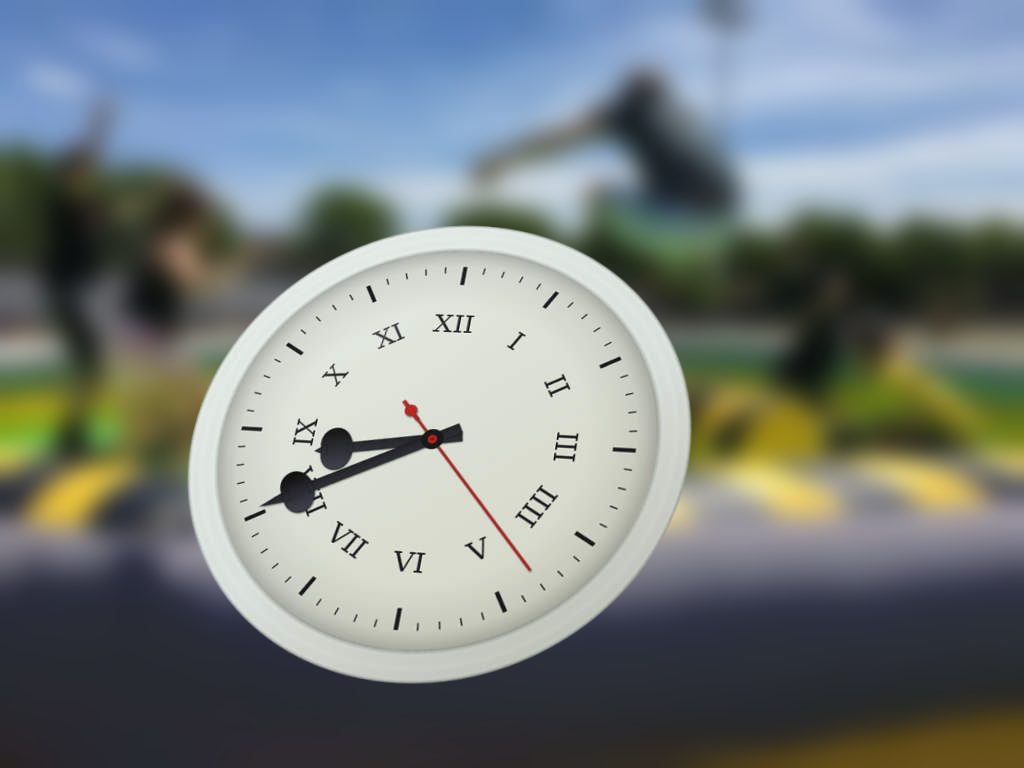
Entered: {"hour": 8, "minute": 40, "second": 23}
